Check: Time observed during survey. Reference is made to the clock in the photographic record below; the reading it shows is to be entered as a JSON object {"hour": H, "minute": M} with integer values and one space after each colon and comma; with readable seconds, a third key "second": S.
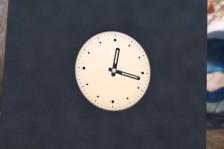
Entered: {"hour": 12, "minute": 17}
